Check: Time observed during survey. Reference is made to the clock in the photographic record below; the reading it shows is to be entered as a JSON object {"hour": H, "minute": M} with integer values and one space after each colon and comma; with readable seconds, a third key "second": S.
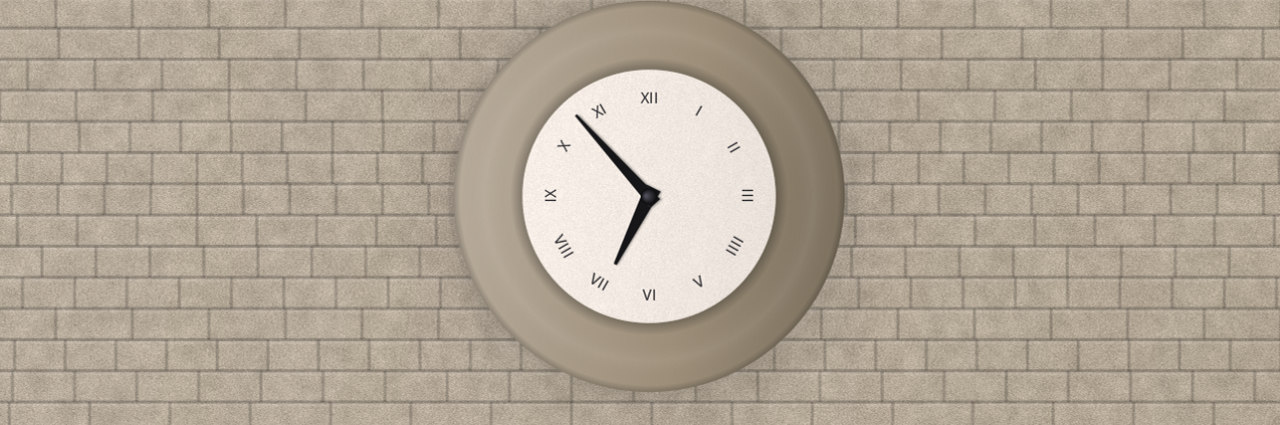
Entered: {"hour": 6, "minute": 53}
